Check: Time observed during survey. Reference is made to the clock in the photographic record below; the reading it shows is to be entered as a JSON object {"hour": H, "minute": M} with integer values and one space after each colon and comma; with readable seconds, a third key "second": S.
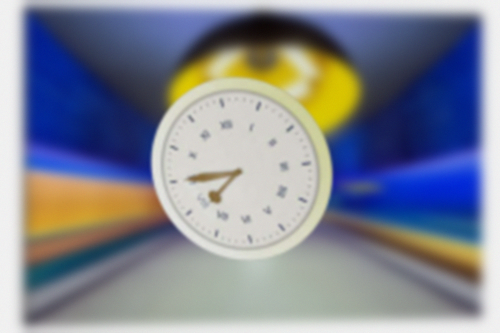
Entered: {"hour": 7, "minute": 45}
